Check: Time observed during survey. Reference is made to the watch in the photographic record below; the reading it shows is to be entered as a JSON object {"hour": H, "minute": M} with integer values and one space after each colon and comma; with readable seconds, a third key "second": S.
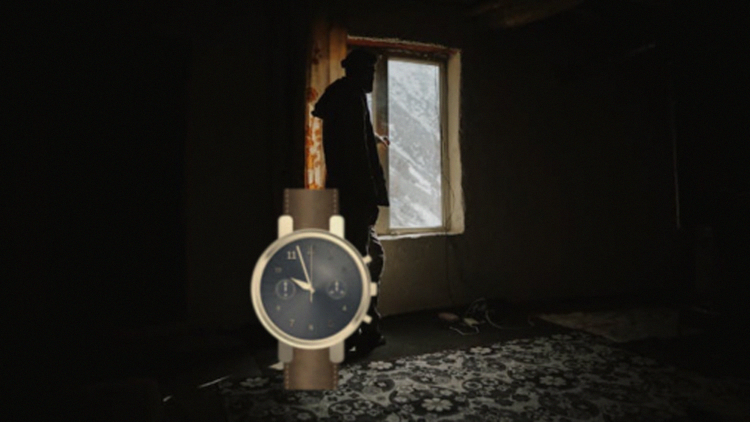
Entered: {"hour": 9, "minute": 57}
